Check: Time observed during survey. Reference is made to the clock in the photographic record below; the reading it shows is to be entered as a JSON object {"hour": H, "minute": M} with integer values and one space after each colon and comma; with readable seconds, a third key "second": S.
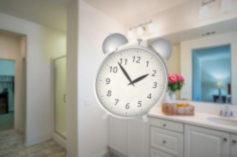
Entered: {"hour": 1, "minute": 53}
